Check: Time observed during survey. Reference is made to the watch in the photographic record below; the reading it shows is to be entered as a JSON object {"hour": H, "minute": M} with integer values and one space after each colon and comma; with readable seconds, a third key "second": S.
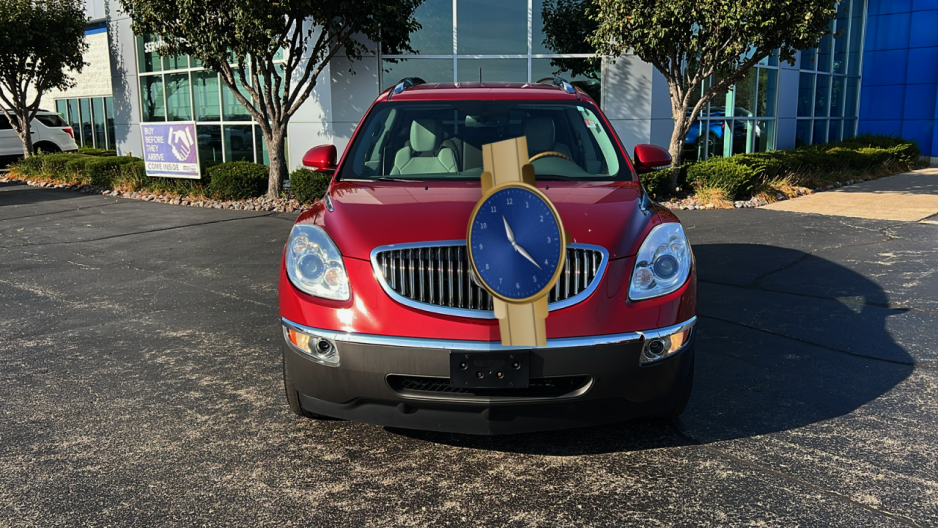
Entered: {"hour": 11, "minute": 22}
